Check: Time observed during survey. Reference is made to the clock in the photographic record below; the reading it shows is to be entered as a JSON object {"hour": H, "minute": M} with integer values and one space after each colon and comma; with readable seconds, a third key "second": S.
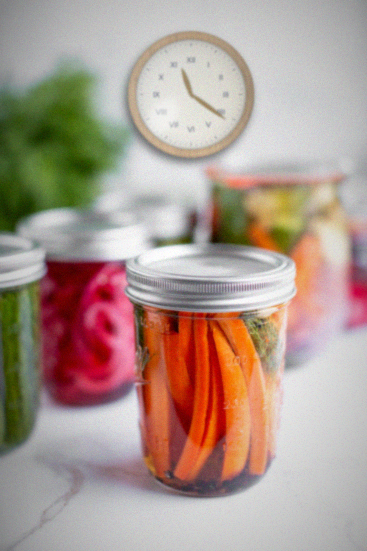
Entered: {"hour": 11, "minute": 21}
